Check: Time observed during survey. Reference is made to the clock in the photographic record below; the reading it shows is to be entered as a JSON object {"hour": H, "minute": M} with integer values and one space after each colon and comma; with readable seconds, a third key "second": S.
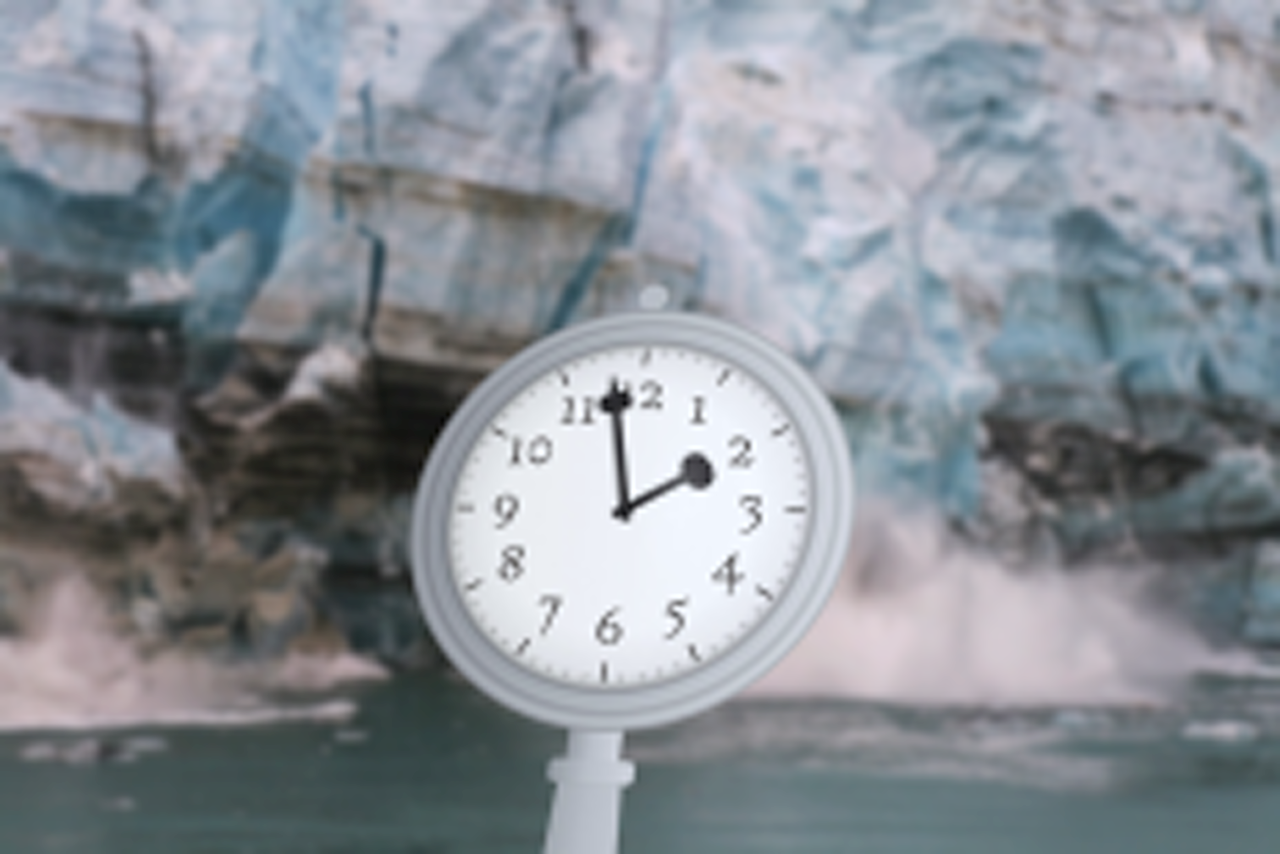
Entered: {"hour": 1, "minute": 58}
